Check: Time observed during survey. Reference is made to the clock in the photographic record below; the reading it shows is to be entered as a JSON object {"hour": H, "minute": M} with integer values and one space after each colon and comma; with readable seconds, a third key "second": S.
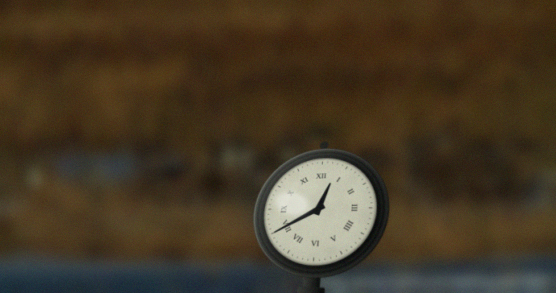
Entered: {"hour": 12, "minute": 40}
